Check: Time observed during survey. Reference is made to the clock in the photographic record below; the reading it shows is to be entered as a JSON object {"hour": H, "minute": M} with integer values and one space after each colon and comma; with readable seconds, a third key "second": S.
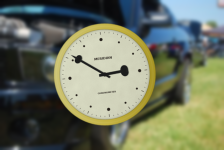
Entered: {"hour": 2, "minute": 51}
